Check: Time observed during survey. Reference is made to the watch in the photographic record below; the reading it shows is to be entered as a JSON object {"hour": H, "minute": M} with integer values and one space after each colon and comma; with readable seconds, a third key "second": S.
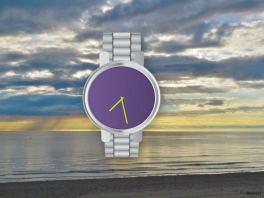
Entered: {"hour": 7, "minute": 28}
